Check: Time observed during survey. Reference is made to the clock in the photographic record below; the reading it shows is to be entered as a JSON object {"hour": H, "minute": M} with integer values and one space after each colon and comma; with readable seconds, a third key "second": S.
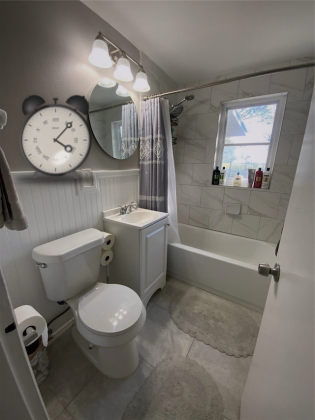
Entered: {"hour": 4, "minute": 7}
